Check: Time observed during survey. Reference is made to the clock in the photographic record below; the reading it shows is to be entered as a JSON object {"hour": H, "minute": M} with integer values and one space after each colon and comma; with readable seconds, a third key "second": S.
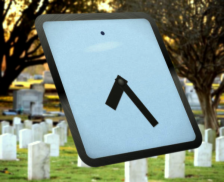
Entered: {"hour": 7, "minute": 26}
